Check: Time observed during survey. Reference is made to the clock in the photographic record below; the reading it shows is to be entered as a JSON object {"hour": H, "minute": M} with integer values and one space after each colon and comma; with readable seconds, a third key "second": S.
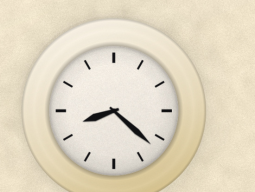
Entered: {"hour": 8, "minute": 22}
